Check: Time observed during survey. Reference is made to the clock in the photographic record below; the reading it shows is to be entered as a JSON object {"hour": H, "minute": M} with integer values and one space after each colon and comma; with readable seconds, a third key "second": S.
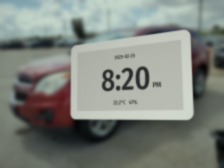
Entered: {"hour": 8, "minute": 20}
